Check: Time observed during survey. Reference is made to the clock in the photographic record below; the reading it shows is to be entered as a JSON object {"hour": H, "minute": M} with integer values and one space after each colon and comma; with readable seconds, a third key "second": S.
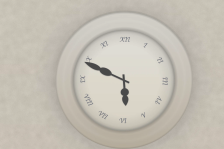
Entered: {"hour": 5, "minute": 49}
